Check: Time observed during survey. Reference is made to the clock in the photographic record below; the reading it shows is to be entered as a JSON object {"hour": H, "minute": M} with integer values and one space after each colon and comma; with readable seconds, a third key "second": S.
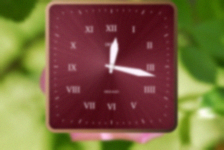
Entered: {"hour": 12, "minute": 17}
